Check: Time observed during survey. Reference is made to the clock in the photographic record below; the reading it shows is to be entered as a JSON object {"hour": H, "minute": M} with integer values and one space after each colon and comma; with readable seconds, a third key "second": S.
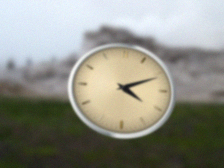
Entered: {"hour": 4, "minute": 11}
